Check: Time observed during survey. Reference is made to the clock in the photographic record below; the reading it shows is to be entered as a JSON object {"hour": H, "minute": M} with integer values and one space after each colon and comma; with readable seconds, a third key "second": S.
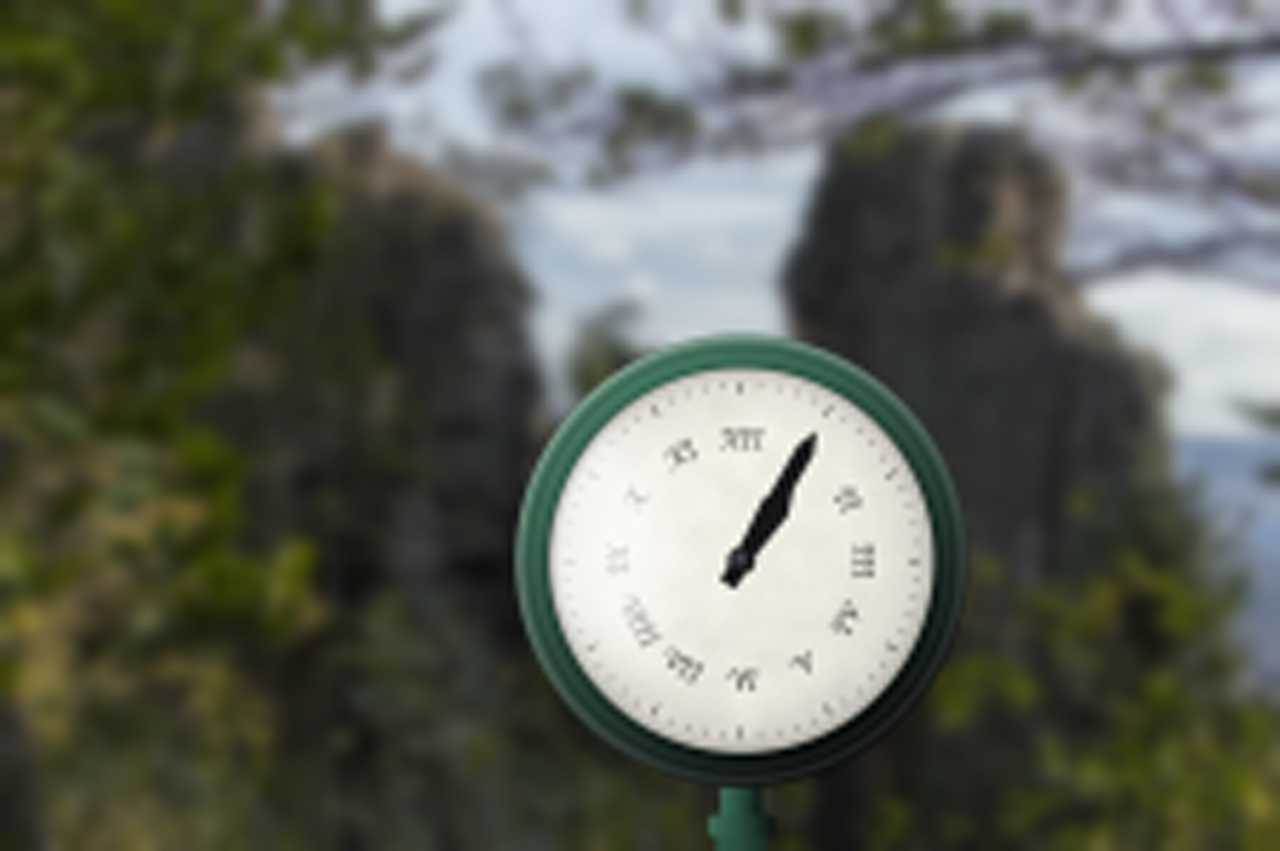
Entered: {"hour": 1, "minute": 5}
